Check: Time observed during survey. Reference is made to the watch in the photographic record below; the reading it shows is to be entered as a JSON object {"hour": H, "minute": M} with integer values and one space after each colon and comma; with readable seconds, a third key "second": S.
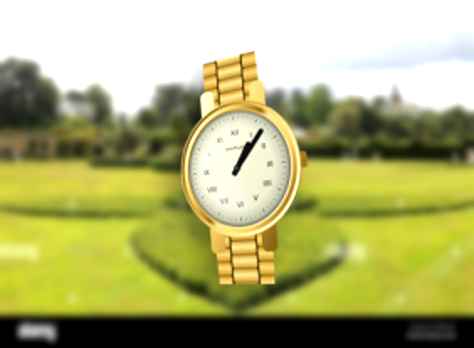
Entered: {"hour": 1, "minute": 7}
